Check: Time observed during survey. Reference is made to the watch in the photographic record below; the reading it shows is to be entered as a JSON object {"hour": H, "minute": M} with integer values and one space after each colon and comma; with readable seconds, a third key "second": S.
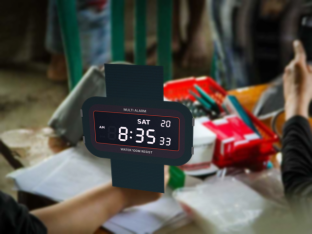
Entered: {"hour": 8, "minute": 35, "second": 33}
